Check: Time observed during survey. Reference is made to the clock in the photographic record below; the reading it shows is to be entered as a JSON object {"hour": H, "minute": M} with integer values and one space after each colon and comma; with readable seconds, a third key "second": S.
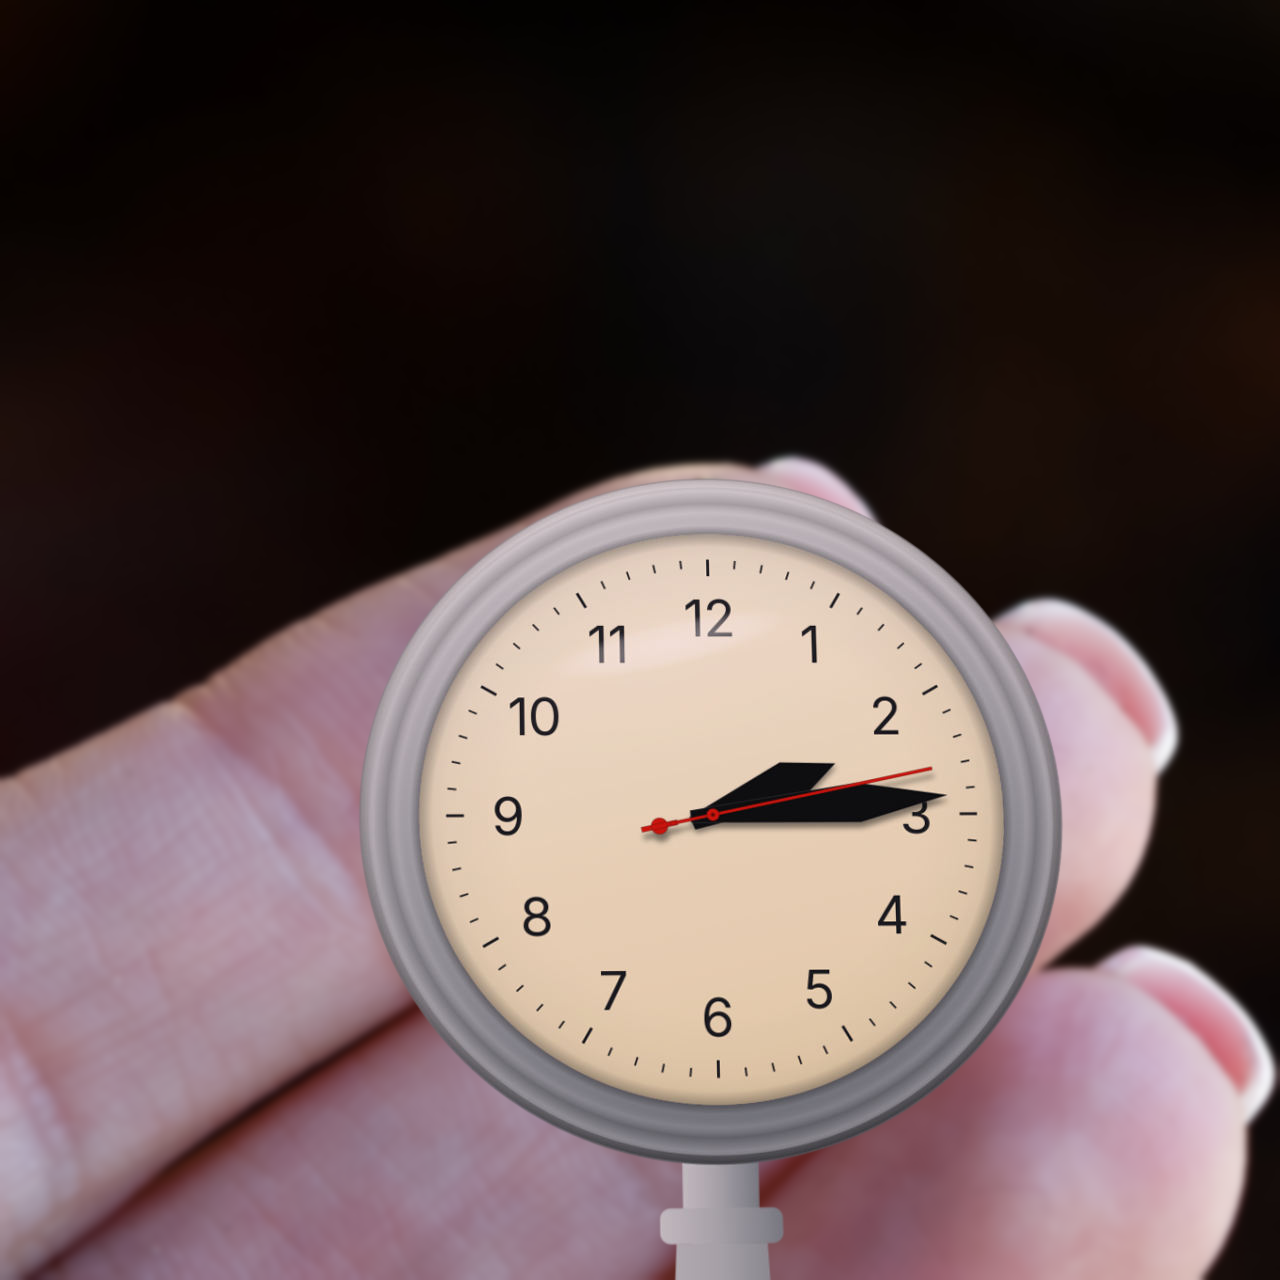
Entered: {"hour": 2, "minute": 14, "second": 13}
